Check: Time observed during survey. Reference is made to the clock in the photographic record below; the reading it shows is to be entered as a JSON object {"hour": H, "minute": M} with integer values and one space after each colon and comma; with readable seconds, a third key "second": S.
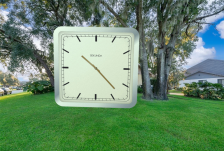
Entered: {"hour": 10, "minute": 23}
